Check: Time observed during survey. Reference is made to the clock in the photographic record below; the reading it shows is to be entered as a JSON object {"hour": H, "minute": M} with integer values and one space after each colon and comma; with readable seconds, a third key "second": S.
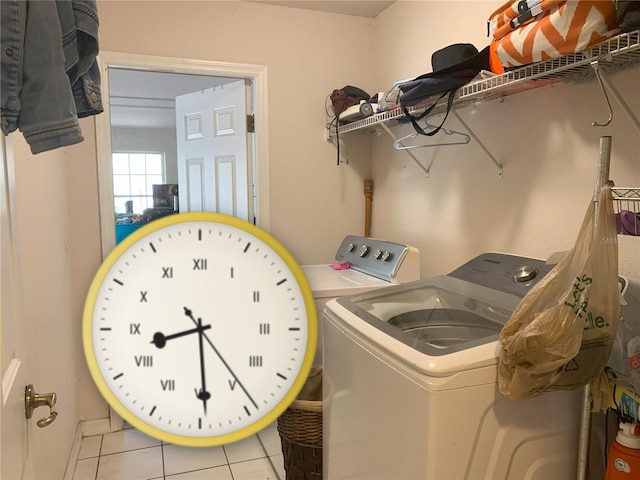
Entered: {"hour": 8, "minute": 29, "second": 24}
